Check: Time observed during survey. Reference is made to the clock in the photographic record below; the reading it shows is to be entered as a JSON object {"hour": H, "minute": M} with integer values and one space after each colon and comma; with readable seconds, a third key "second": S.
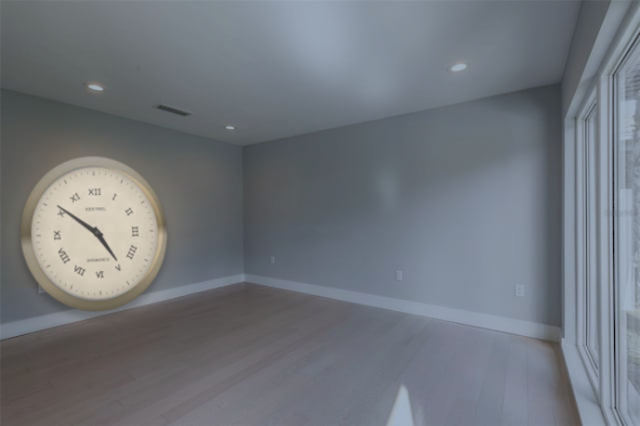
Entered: {"hour": 4, "minute": 51}
